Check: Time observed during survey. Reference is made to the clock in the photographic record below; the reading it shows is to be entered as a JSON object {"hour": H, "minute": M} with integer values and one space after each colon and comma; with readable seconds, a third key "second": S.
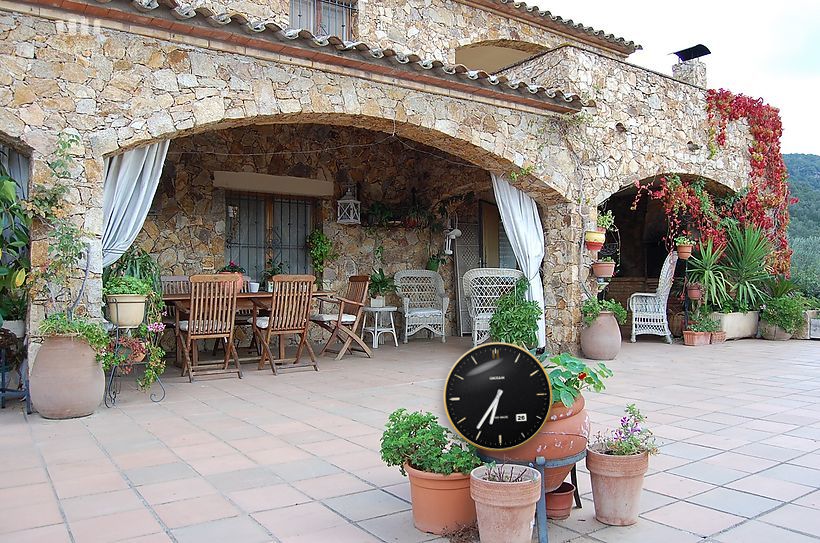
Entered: {"hour": 6, "minute": 36}
